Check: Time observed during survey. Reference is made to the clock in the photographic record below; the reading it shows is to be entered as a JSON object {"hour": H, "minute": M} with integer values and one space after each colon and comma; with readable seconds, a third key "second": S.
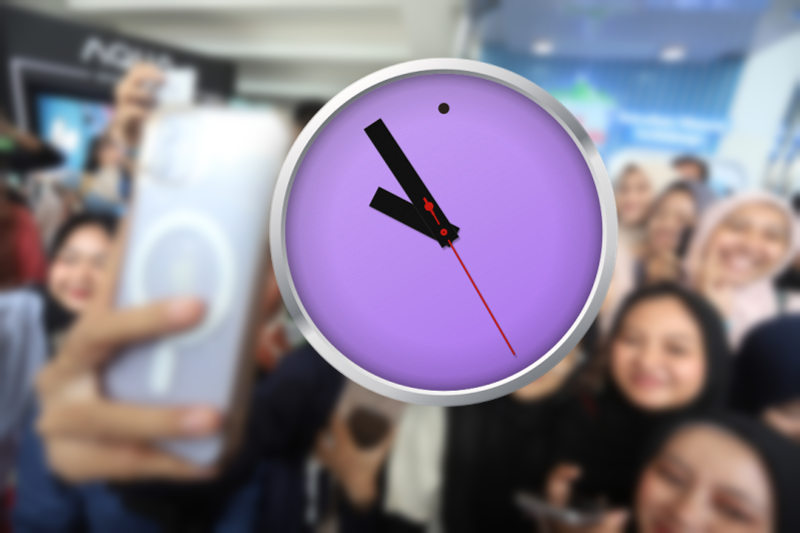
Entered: {"hour": 9, "minute": 54, "second": 25}
